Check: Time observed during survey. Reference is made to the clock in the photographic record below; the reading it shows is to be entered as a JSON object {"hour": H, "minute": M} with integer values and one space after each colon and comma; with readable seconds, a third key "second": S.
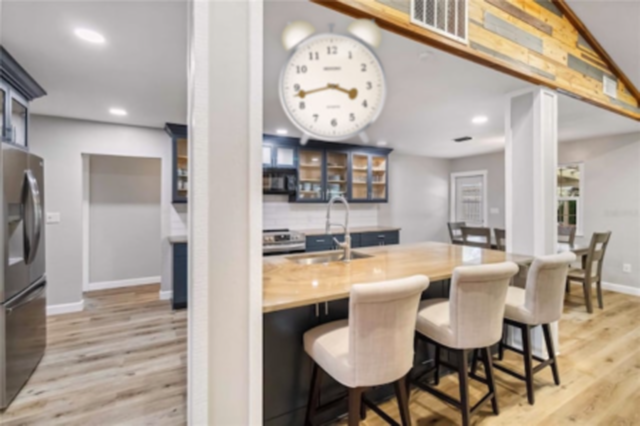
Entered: {"hour": 3, "minute": 43}
